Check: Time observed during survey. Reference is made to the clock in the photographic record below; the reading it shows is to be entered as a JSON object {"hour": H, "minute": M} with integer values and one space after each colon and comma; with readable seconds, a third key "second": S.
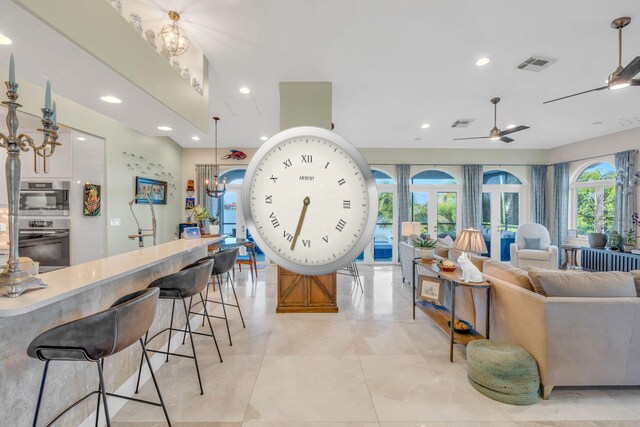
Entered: {"hour": 6, "minute": 33}
